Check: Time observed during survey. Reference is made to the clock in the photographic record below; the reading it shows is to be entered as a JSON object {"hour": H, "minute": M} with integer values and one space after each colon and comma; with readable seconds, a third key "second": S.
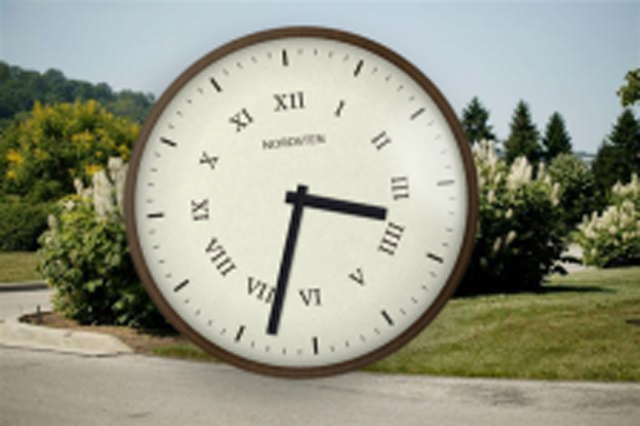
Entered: {"hour": 3, "minute": 33}
